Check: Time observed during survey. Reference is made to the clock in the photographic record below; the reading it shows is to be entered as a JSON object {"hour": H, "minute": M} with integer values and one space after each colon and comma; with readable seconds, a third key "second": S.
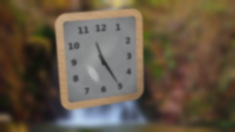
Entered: {"hour": 11, "minute": 25}
